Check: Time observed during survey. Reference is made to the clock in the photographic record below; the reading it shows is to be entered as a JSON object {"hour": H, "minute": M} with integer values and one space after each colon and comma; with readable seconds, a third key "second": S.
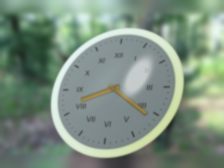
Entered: {"hour": 8, "minute": 21}
